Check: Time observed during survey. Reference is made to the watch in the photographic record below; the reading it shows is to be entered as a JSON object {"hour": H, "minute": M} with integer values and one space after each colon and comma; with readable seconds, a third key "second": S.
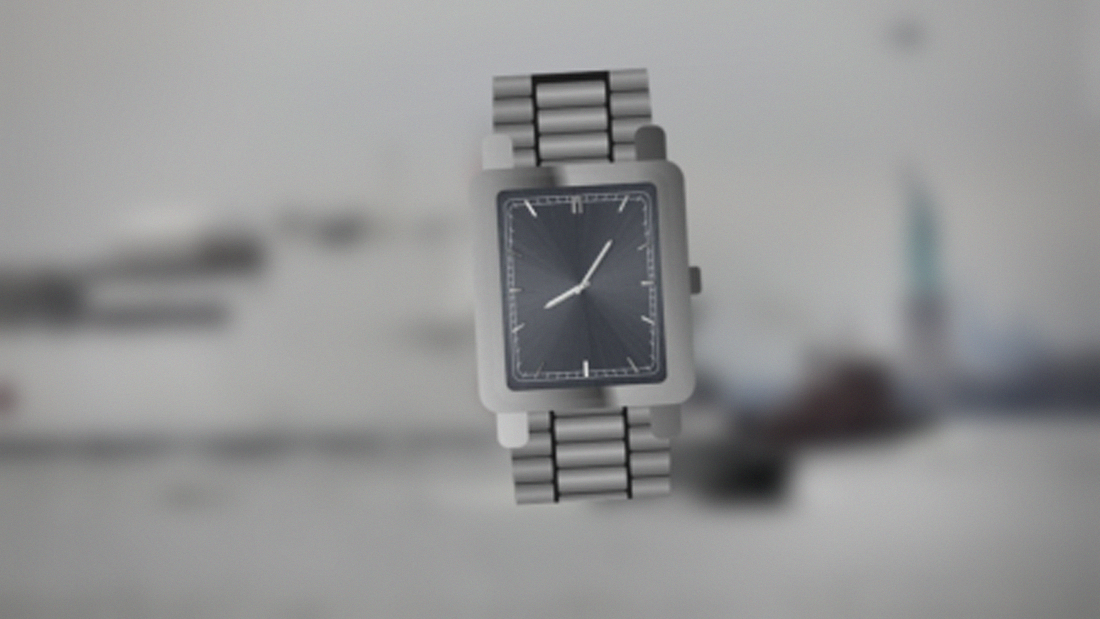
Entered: {"hour": 8, "minute": 6}
